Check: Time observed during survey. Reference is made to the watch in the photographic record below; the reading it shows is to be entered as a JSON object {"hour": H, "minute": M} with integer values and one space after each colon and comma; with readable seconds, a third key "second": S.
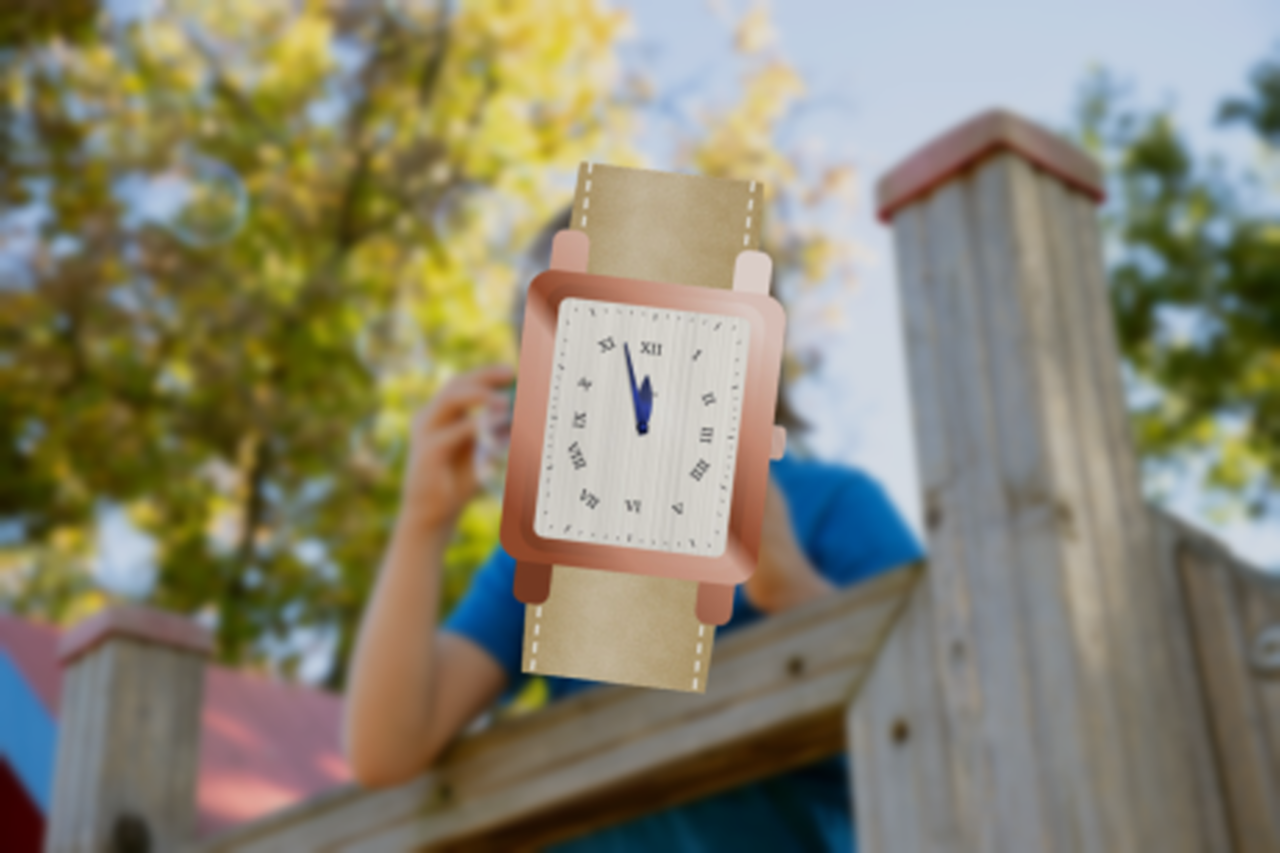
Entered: {"hour": 11, "minute": 57}
